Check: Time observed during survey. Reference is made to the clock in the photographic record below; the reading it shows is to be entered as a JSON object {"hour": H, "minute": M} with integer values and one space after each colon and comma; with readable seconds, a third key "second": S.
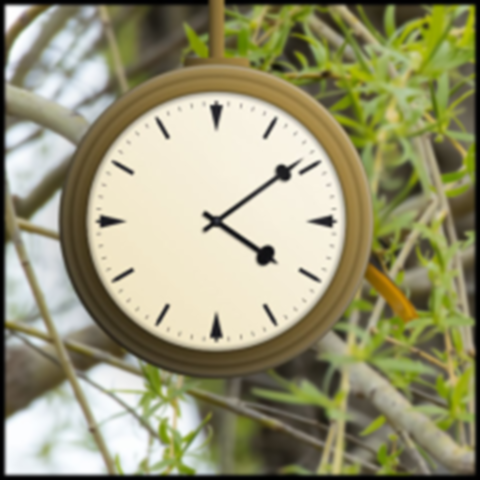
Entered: {"hour": 4, "minute": 9}
